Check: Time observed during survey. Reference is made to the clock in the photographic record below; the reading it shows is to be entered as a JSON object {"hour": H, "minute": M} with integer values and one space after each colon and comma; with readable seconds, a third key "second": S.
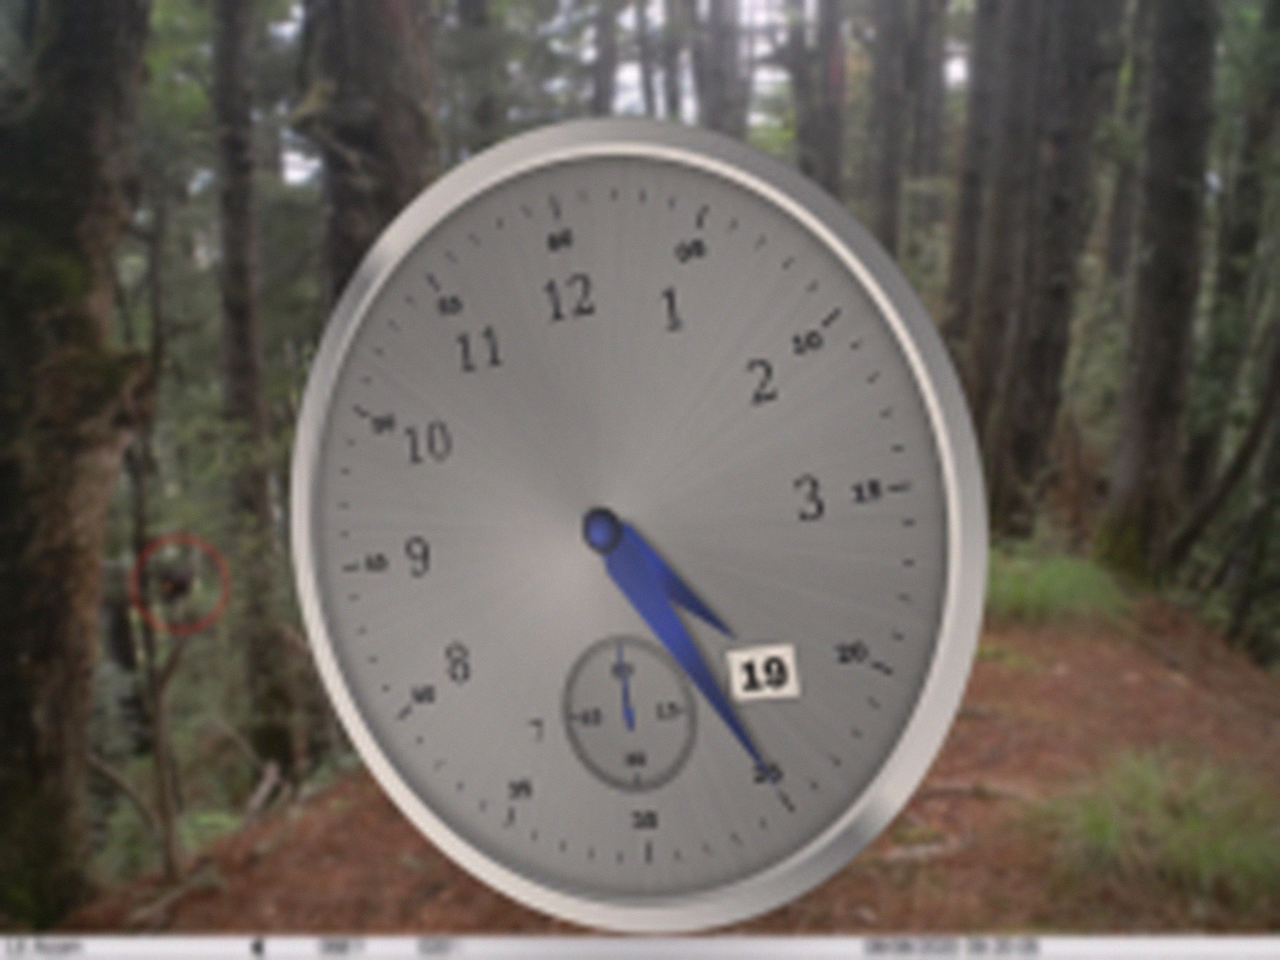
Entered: {"hour": 4, "minute": 25}
